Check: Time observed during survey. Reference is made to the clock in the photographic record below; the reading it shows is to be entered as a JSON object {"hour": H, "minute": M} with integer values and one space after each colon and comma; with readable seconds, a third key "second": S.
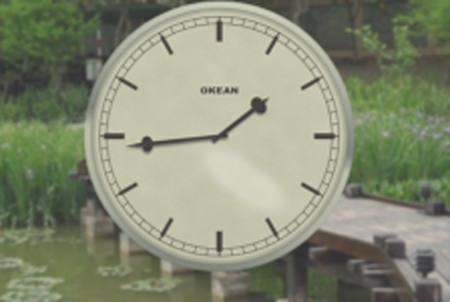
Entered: {"hour": 1, "minute": 44}
